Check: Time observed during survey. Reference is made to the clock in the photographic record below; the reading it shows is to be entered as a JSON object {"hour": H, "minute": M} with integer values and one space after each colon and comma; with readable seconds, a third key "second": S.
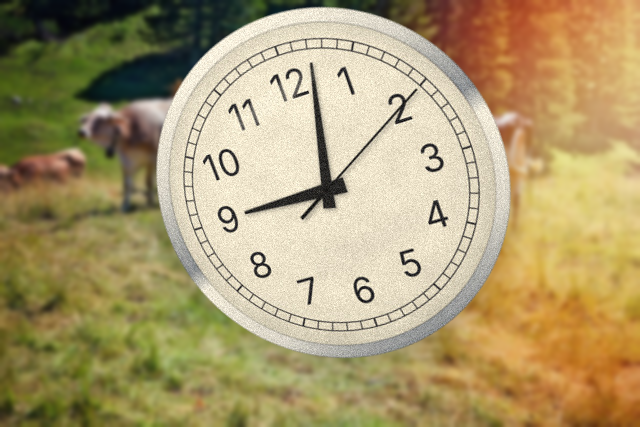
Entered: {"hour": 9, "minute": 2, "second": 10}
